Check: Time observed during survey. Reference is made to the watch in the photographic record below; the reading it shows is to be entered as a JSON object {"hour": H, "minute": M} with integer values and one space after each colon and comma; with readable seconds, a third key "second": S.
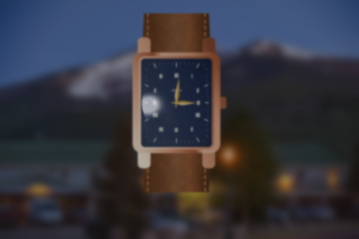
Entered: {"hour": 3, "minute": 1}
